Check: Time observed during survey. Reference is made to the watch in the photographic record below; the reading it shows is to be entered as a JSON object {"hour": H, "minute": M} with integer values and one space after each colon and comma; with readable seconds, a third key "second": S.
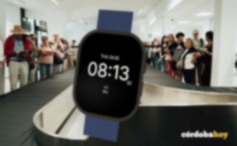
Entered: {"hour": 8, "minute": 13}
